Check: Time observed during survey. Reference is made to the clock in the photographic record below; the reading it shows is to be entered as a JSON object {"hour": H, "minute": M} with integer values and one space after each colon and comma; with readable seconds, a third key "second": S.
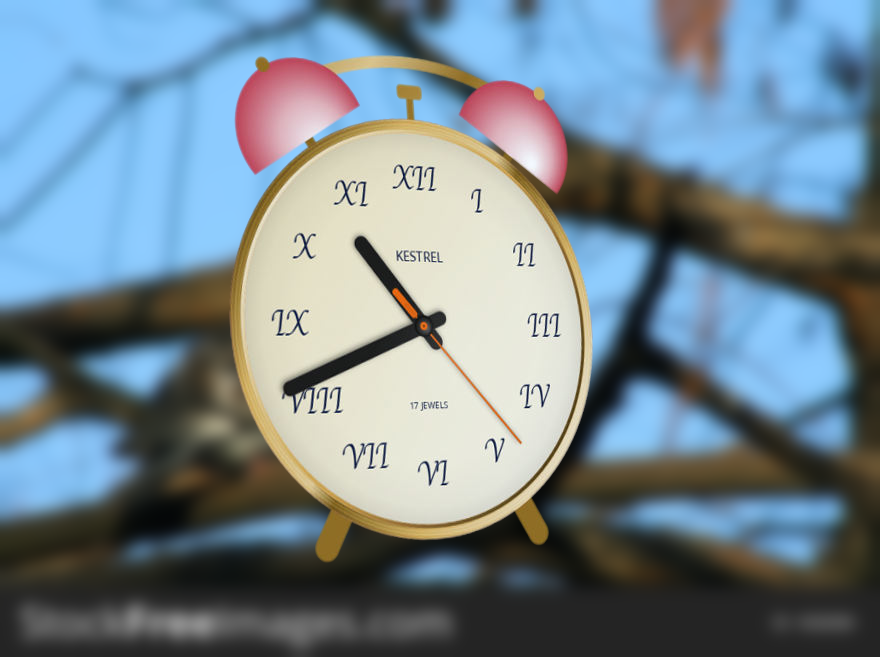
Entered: {"hour": 10, "minute": 41, "second": 23}
